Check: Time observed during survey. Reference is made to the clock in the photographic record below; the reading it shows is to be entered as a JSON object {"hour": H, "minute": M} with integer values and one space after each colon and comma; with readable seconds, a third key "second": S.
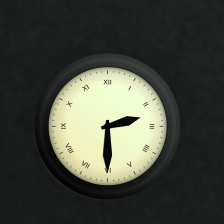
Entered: {"hour": 2, "minute": 30}
